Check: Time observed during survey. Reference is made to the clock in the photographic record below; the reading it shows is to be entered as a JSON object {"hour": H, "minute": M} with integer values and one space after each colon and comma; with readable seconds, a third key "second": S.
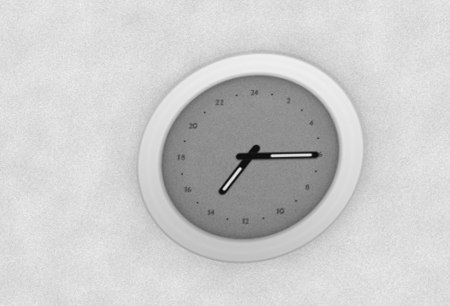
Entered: {"hour": 14, "minute": 15}
